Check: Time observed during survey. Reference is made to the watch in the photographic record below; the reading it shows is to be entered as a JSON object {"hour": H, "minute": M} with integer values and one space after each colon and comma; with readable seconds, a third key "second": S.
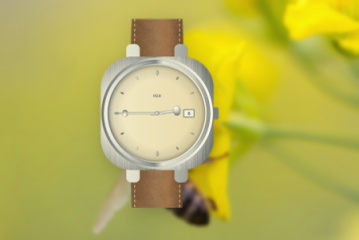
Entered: {"hour": 2, "minute": 45}
